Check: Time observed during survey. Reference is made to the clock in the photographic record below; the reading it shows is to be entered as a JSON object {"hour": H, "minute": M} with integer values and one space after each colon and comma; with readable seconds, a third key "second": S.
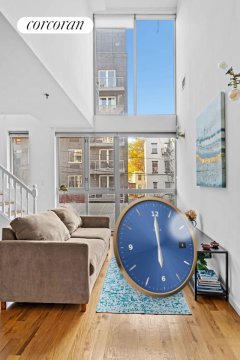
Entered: {"hour": 6, "minute": 0}
